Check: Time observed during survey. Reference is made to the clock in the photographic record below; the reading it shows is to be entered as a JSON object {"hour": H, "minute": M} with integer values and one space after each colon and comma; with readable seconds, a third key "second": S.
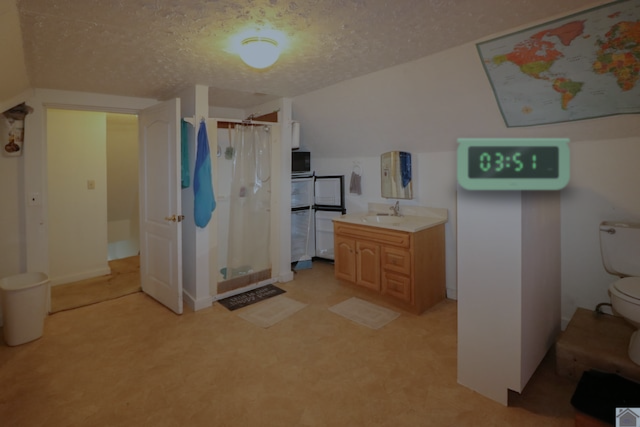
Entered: {"hour": 3, "minute": 51}
